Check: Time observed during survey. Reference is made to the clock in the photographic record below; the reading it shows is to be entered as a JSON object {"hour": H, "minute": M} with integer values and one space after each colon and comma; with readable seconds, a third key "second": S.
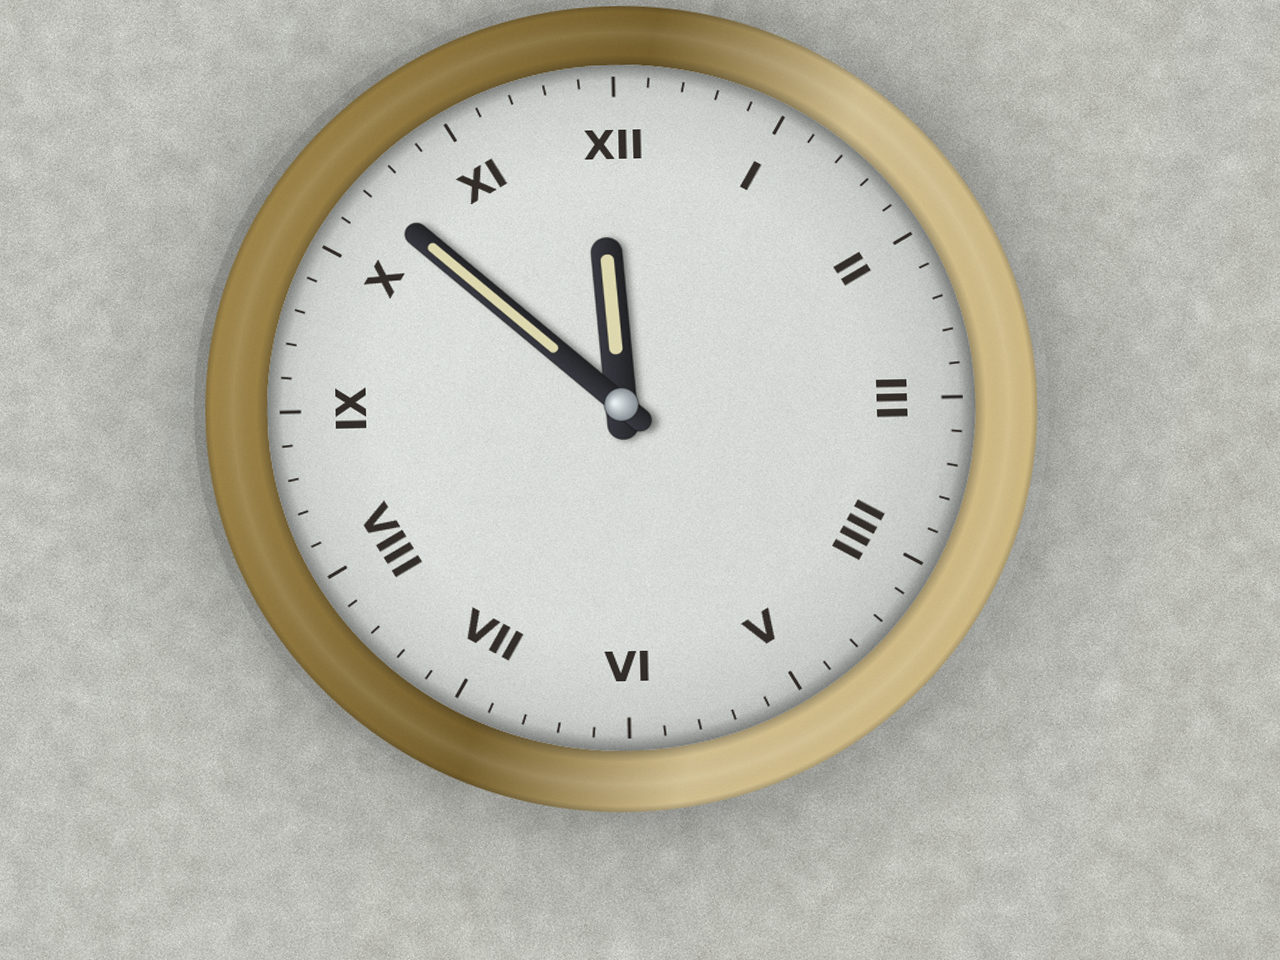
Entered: {"hour": 11, "minute": 52}
